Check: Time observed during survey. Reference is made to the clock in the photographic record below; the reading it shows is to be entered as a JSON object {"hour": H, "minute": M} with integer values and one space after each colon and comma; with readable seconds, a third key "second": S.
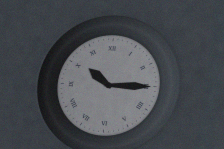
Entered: {"hour": 10, "minute": 15}
